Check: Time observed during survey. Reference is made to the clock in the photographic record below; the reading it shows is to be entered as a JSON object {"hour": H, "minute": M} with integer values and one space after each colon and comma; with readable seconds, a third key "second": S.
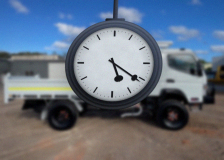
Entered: {"hour": 5, "minute": 21}
